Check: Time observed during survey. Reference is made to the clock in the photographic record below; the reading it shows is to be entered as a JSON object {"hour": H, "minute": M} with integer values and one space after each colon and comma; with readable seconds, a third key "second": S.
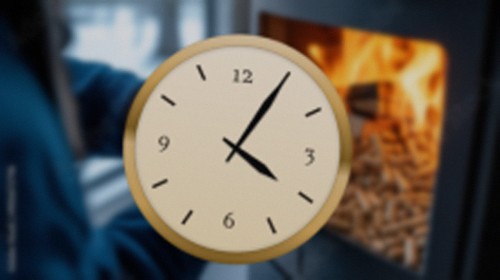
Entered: {"hour": 4, "minute": 5}
